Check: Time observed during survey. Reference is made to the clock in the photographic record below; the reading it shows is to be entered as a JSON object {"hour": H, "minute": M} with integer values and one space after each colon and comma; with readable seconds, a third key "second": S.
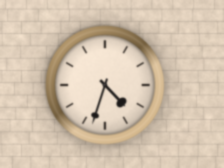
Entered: {"hour": 4, "minute": 33}
